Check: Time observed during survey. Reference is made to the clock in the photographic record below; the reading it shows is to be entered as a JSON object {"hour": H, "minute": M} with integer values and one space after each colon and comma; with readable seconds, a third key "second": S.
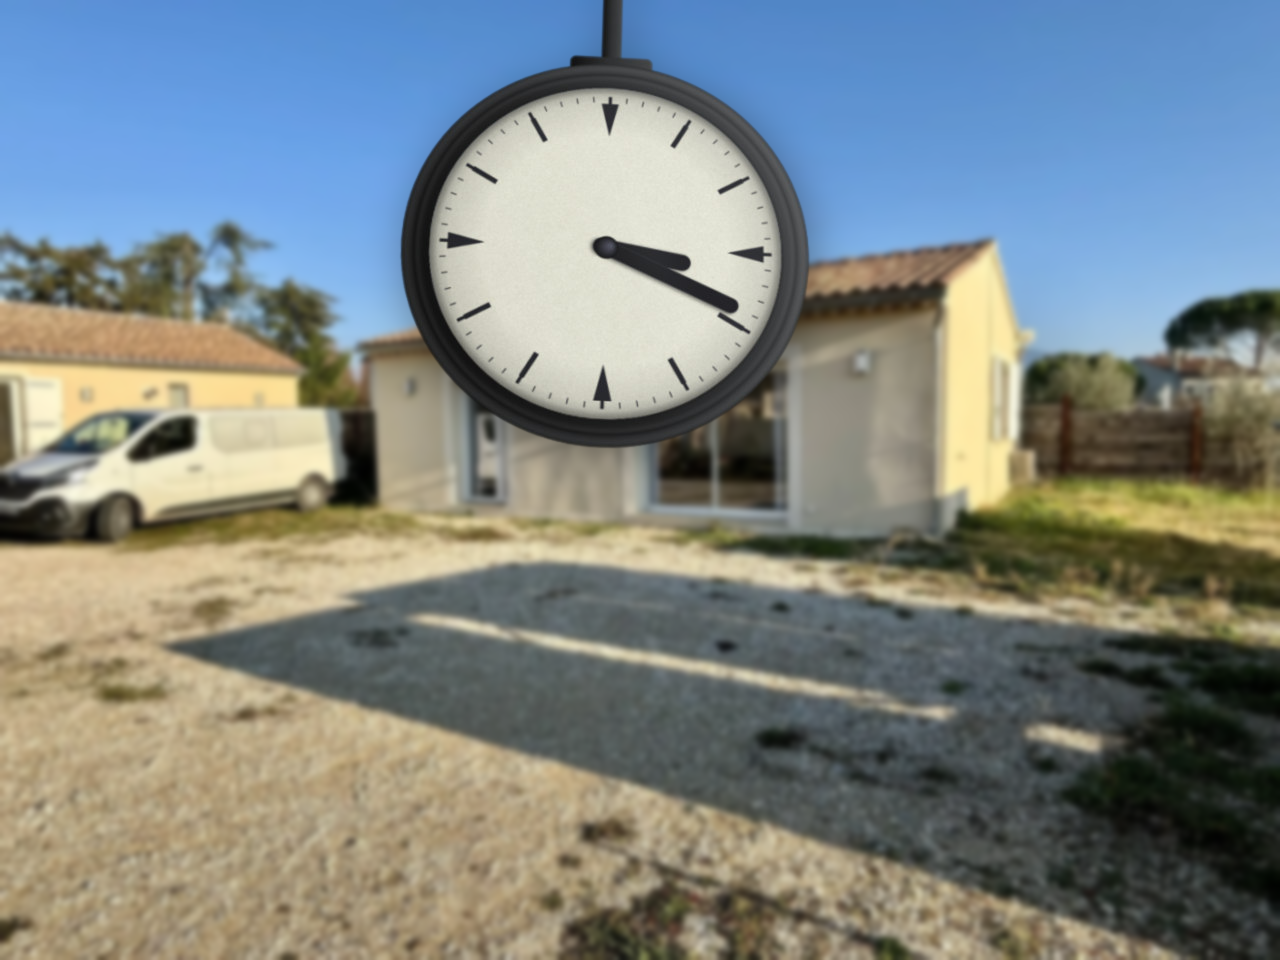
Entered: {"hour": 3, "minute": 19}
